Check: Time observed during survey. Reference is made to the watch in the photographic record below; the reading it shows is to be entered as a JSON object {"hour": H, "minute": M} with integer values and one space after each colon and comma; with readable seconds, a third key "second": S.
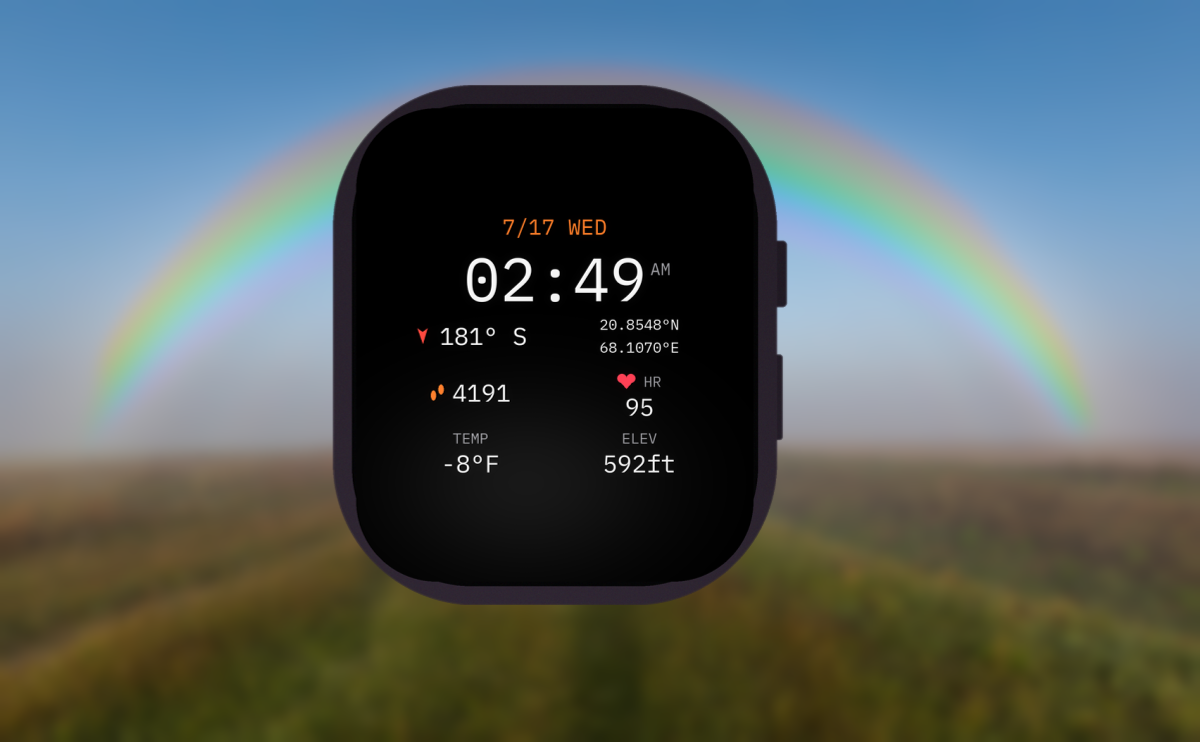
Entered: {"hour": 2, "minute": 49}
